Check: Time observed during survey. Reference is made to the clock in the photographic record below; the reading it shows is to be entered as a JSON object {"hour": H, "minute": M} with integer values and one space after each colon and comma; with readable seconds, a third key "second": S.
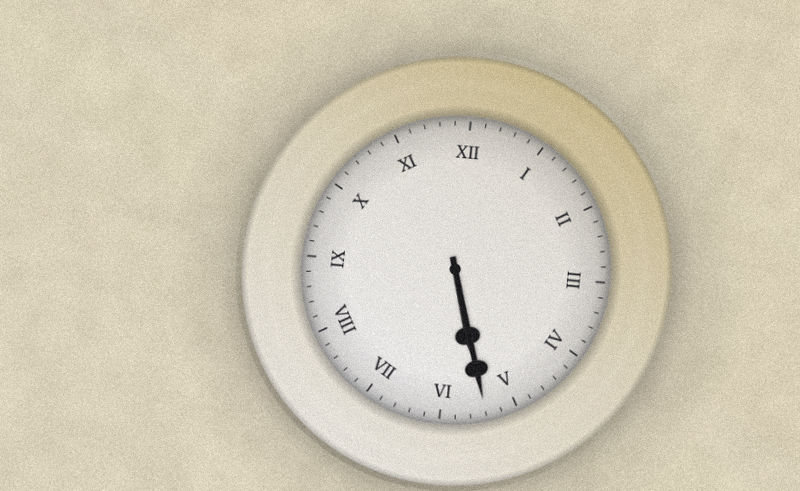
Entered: {"hour": 5, "minute": 27}
